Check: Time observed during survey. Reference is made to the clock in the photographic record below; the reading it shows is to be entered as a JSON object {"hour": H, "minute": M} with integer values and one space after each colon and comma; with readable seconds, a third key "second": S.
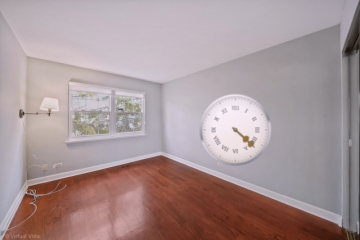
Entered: {"hour": 4, "minute": 22}
